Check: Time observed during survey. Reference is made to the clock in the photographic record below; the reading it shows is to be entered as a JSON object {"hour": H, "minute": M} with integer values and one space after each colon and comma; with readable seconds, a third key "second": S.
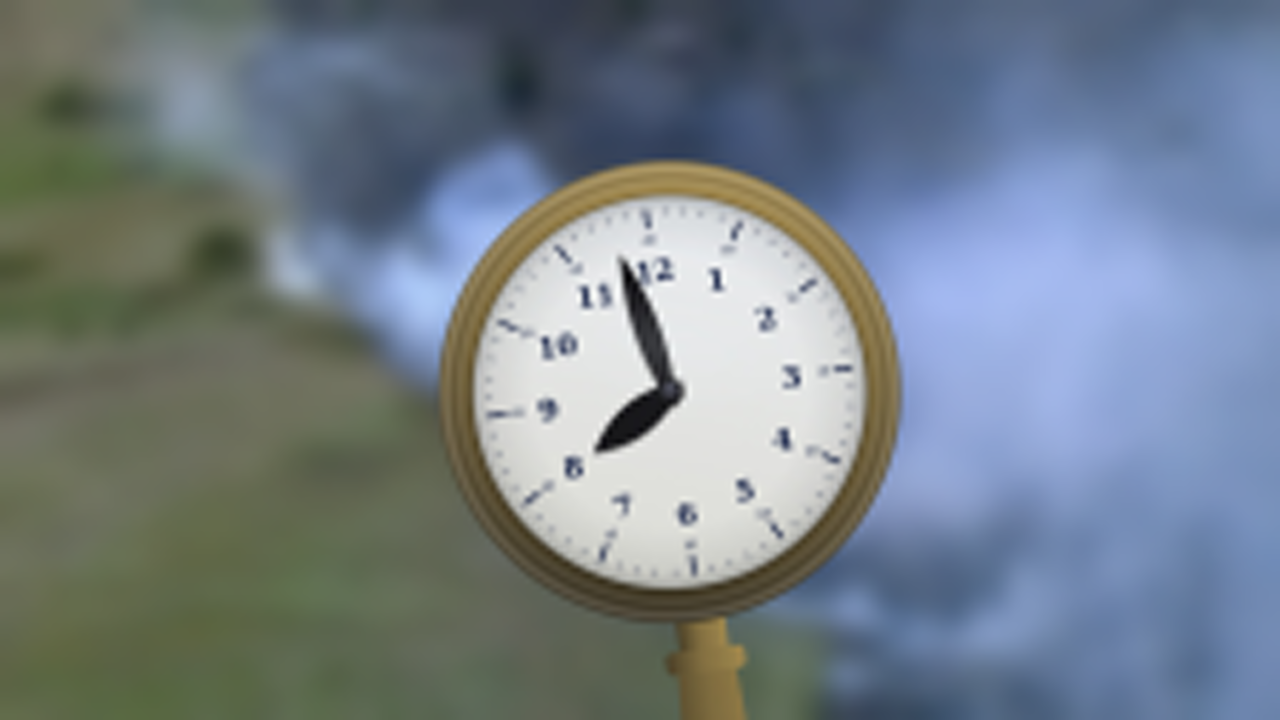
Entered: {"hour": 7, "minute": 58}
